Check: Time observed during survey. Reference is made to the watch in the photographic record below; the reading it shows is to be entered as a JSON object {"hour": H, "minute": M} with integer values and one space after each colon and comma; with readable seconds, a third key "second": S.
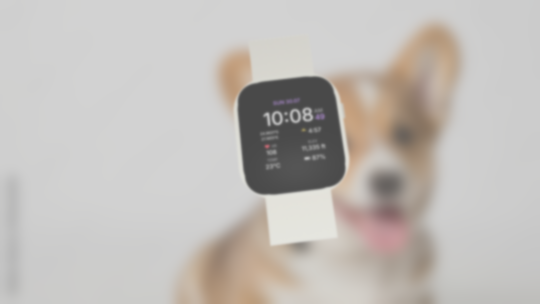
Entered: {"hour": 10, "minute": 8}
